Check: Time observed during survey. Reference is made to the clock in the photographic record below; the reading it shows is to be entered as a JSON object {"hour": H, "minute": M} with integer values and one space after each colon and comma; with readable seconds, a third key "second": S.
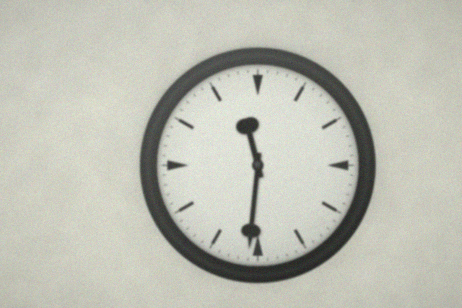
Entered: {"hour": 11, "minute": 31}
